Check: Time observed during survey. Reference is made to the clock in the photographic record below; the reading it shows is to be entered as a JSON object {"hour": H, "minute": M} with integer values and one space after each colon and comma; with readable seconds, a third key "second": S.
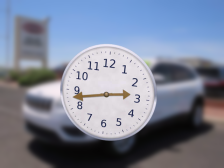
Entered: {"hour": 2, "minute": 43}
